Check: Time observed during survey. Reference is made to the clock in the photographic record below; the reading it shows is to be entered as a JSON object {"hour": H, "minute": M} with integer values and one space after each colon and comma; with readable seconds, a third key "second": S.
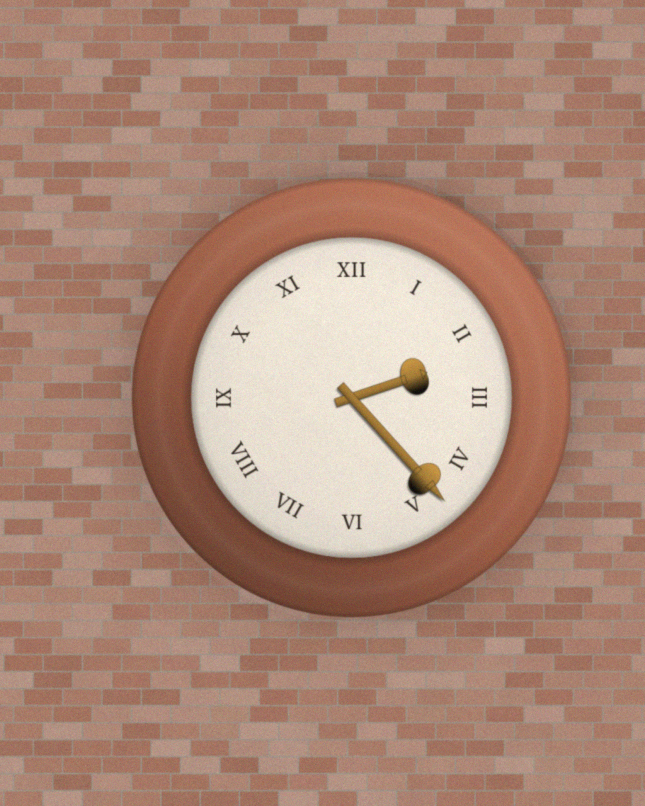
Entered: {"hour": 2, "minute": 23}
